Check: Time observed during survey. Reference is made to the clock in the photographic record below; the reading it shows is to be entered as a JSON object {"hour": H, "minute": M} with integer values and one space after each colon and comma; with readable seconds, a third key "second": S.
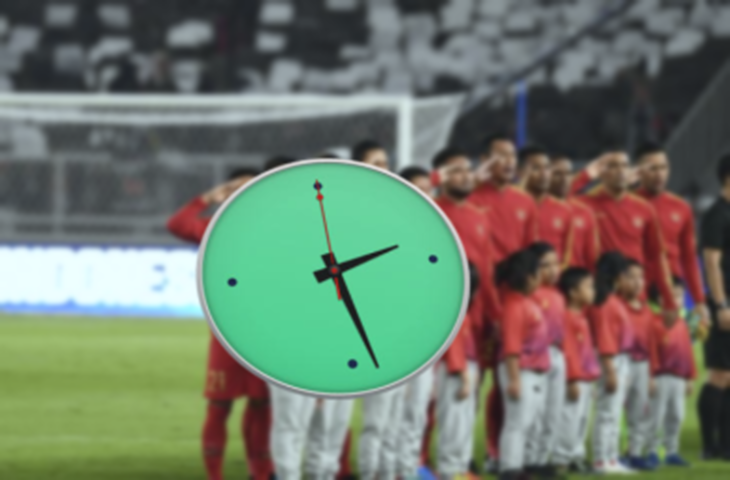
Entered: {"hour": 2, "minute": 28, "second": 0}
